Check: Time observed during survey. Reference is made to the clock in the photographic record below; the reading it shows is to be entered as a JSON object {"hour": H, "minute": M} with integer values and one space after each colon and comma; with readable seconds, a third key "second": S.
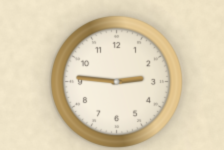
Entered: {"hour": 2, "minute": 46}
